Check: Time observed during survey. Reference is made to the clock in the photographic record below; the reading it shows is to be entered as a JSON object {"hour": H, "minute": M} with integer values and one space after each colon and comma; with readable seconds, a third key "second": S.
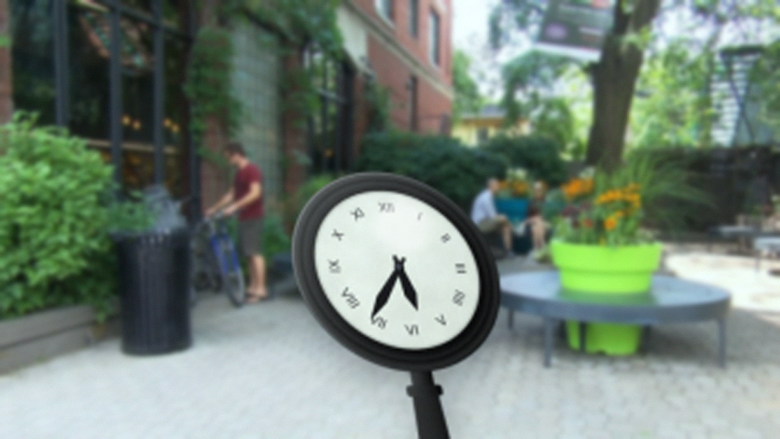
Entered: {"hour": 5, "minute": 36}
